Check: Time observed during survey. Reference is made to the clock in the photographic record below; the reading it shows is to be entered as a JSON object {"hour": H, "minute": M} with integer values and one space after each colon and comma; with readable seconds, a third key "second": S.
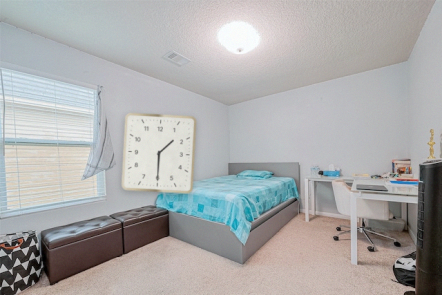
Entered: {"hour": 1, "minute": 30}
